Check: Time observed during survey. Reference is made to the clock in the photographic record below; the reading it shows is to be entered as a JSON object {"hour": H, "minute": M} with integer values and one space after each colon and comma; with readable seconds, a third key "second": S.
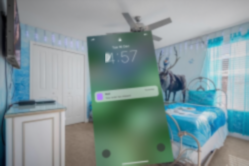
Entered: {"hour": 4, "minute": 57}
